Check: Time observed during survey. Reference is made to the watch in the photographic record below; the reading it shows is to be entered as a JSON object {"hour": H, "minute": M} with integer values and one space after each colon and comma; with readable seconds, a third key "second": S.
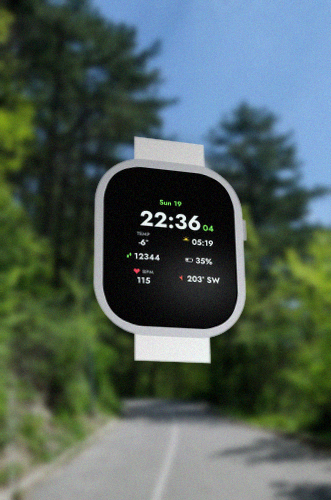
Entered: {"hour": 22, "minute": 36, "second": 4}
